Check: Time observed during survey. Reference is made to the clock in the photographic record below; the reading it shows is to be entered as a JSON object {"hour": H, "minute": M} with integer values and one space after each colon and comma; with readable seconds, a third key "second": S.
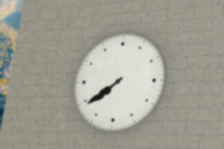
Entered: {"hour": 7, "minute": 39}
